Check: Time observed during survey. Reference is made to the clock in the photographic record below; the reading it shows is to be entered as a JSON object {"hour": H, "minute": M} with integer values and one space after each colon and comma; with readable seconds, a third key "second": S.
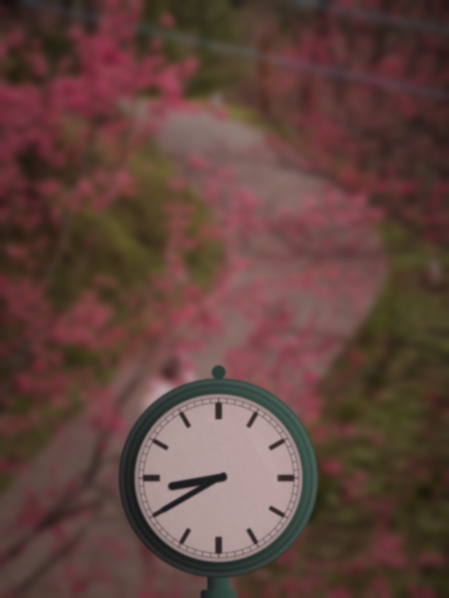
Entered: {"hour": 8, "minute": 40}
